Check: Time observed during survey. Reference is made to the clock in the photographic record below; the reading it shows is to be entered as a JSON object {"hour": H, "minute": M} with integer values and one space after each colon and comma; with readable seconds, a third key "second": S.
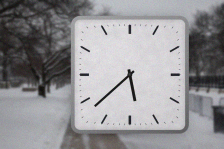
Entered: {"hour": 5, "minute": 38}
